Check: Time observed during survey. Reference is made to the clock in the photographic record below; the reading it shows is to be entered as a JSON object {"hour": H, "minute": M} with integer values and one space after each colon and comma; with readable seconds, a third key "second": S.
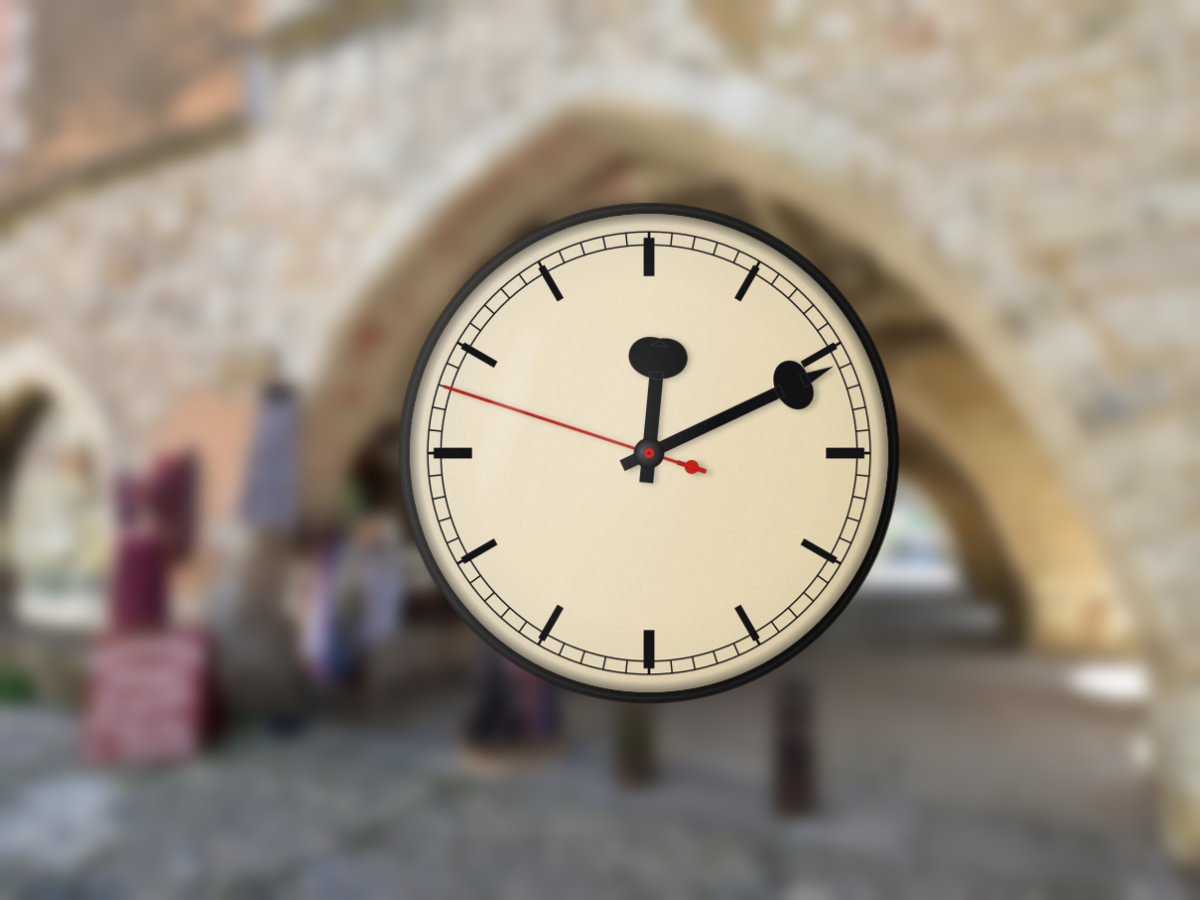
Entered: {"hour": 12, "minute": 10, "second": 48}
